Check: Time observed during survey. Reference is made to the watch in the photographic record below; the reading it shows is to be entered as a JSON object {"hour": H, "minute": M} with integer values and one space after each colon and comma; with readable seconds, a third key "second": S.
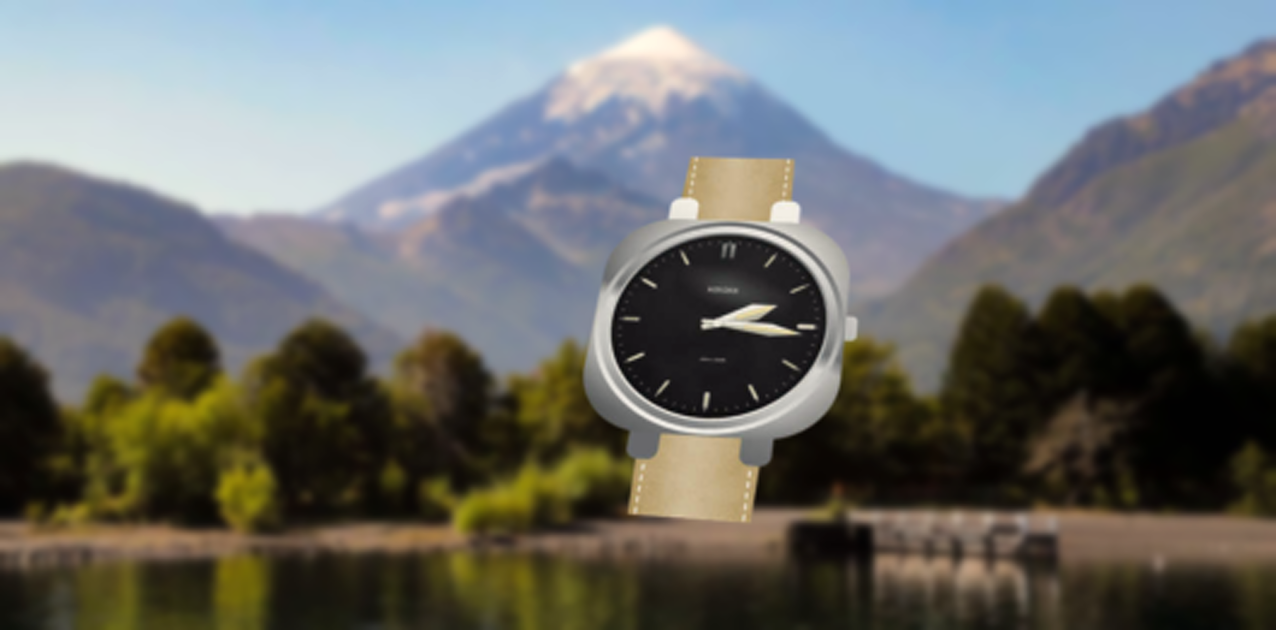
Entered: {"hour": 2, "minute": 16}
